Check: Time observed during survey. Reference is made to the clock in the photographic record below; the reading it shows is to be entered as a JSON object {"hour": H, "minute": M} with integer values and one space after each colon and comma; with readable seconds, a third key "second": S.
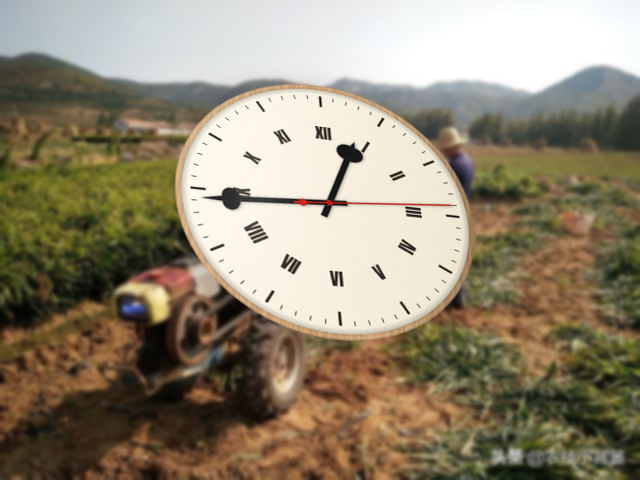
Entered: {"hour": 12, "minute": 44, "second": 14}
